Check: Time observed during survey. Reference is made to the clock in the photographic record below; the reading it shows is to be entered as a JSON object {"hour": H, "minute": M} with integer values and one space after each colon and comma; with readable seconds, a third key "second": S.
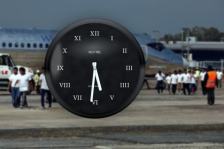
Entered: {"hour": 5, "minute": 31}
